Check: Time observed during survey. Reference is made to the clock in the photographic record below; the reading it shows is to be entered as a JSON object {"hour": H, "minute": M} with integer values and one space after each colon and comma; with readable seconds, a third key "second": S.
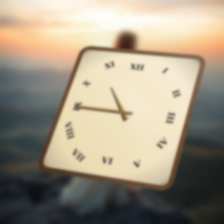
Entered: {"hour": 10, "minute": 45}
